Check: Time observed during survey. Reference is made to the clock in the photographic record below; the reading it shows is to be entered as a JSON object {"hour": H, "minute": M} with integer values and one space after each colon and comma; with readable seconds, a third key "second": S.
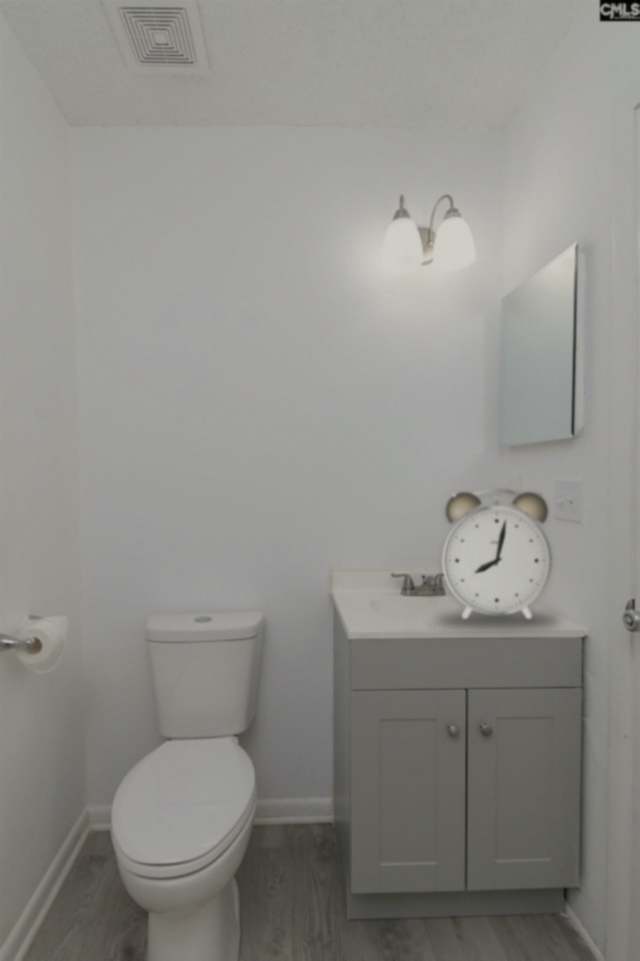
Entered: {"hour": 8, "minute": 2}
